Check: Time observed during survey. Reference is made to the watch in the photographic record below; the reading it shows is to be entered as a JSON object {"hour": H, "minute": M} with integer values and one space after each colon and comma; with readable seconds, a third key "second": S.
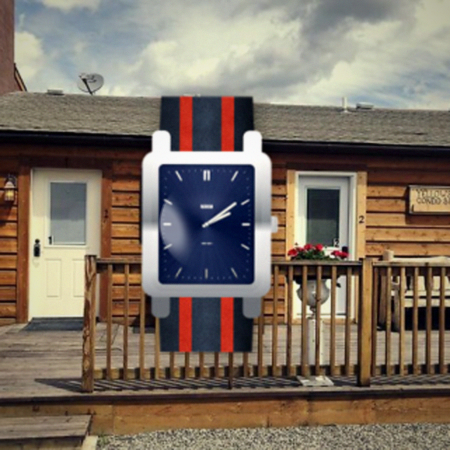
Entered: {"hour": 2, "minute": 9}
